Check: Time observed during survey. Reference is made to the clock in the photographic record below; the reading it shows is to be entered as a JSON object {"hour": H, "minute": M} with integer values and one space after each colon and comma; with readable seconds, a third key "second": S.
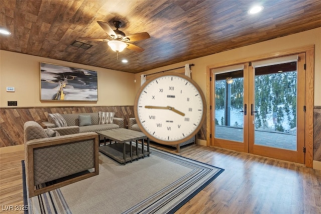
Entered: {"hour": 3, "minute": 45}
